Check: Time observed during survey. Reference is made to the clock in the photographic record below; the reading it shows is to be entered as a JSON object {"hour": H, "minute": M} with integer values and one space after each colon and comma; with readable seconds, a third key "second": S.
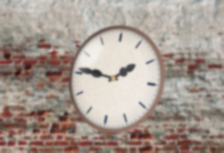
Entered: {"hour": 1, "minute": 46}
